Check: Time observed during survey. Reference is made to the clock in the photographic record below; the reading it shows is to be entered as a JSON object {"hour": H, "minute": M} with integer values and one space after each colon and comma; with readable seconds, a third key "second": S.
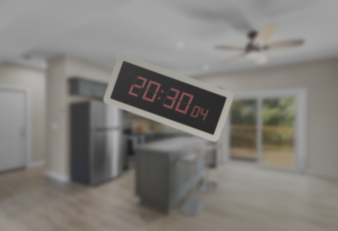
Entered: {"hour": 20, "minute": 30, "second": 4}
